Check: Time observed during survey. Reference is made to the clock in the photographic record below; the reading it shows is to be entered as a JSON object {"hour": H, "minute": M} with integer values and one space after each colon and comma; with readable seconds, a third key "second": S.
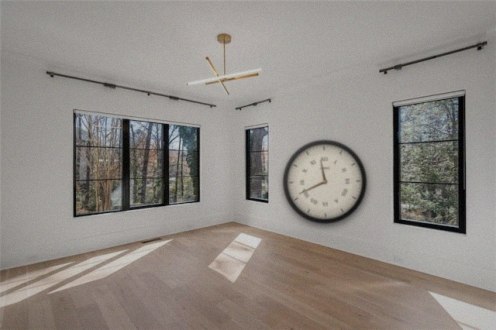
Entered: {"hour": 11, "minute": 41}
